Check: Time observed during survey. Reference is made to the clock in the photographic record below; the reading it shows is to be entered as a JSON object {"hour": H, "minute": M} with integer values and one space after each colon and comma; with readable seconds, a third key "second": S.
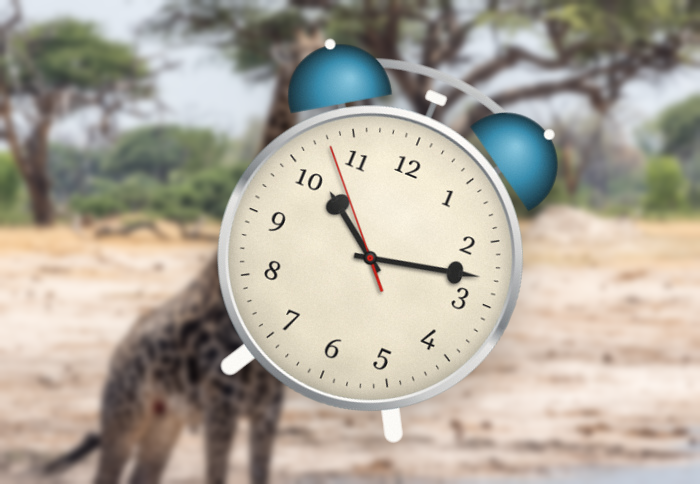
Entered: {"hour": 10, "minute": 12, "second": 53}
